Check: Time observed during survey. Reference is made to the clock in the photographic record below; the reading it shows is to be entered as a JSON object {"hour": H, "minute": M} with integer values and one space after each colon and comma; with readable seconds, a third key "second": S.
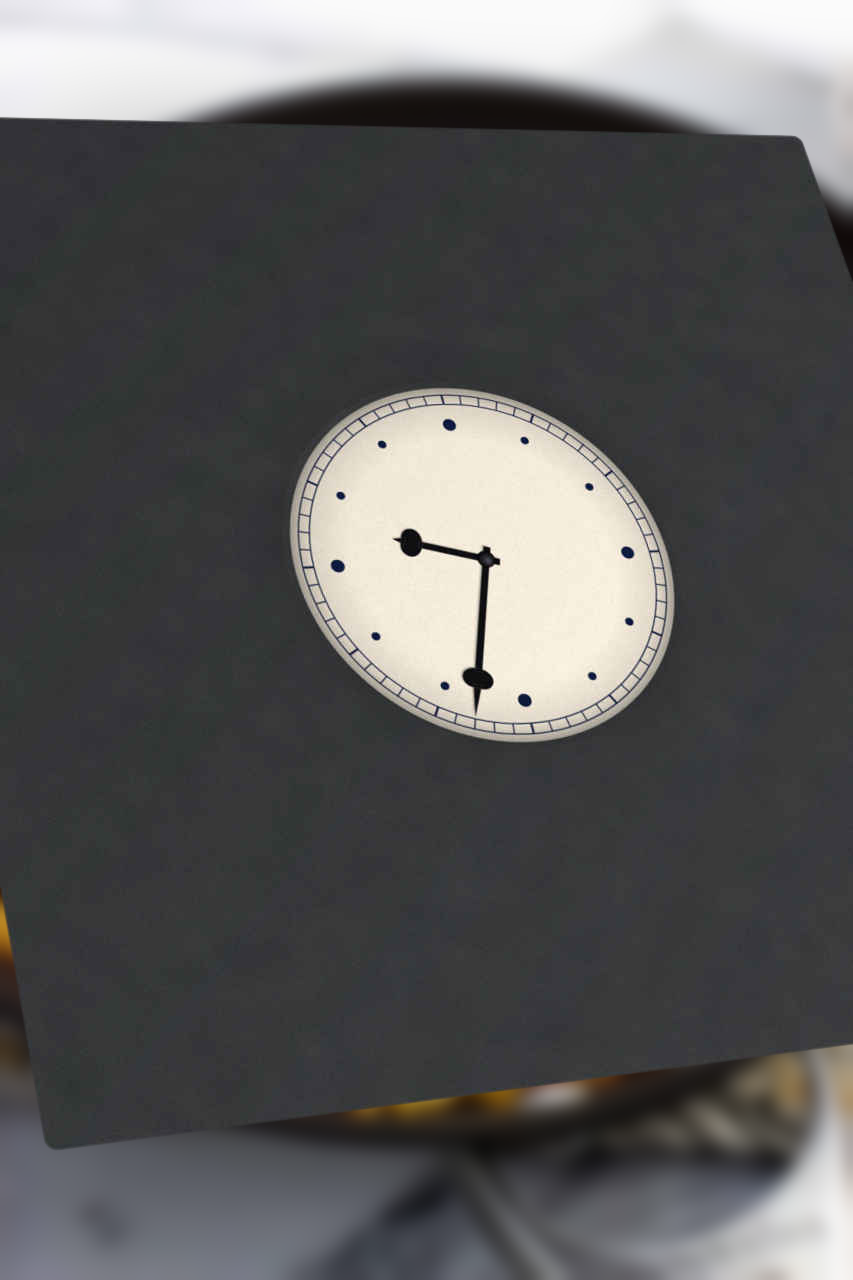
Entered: {"hour": 9, "minute": 33}
